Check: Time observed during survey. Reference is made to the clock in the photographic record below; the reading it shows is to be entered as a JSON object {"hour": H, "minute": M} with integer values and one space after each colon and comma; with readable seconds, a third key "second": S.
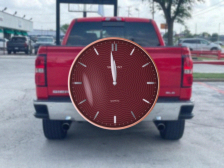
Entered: {"hour": 11, "minute": 59}
